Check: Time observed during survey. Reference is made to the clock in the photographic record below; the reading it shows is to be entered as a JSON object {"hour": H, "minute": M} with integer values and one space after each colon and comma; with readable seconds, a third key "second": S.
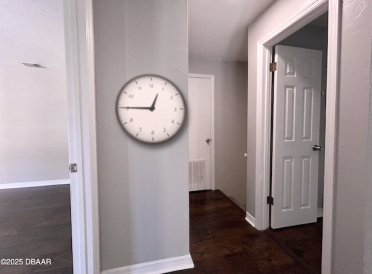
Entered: {"hour": 12, "minute": 45}
